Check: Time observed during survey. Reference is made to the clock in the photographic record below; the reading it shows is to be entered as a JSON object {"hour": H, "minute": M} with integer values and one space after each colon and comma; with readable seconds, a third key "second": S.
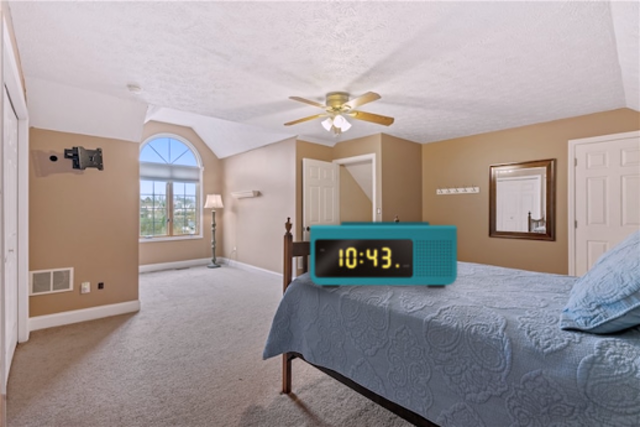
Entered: {"hour": 10, "minute": 43}
